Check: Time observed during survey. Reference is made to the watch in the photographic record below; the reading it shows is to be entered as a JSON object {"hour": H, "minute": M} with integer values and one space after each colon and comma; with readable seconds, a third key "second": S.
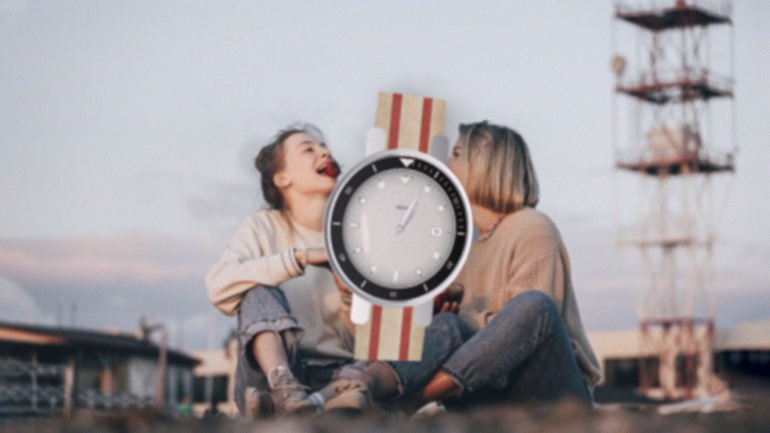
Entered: {"hour": 1, "minute": 4}
